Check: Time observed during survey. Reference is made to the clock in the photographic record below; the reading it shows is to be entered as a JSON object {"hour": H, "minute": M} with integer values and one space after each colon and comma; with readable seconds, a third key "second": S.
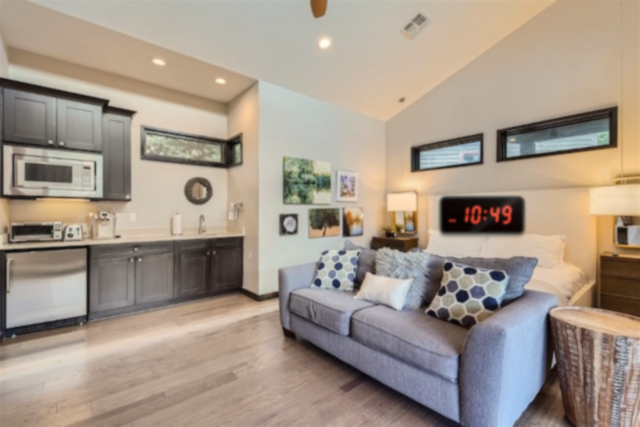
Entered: {"hour": 10, "minute": 49}
